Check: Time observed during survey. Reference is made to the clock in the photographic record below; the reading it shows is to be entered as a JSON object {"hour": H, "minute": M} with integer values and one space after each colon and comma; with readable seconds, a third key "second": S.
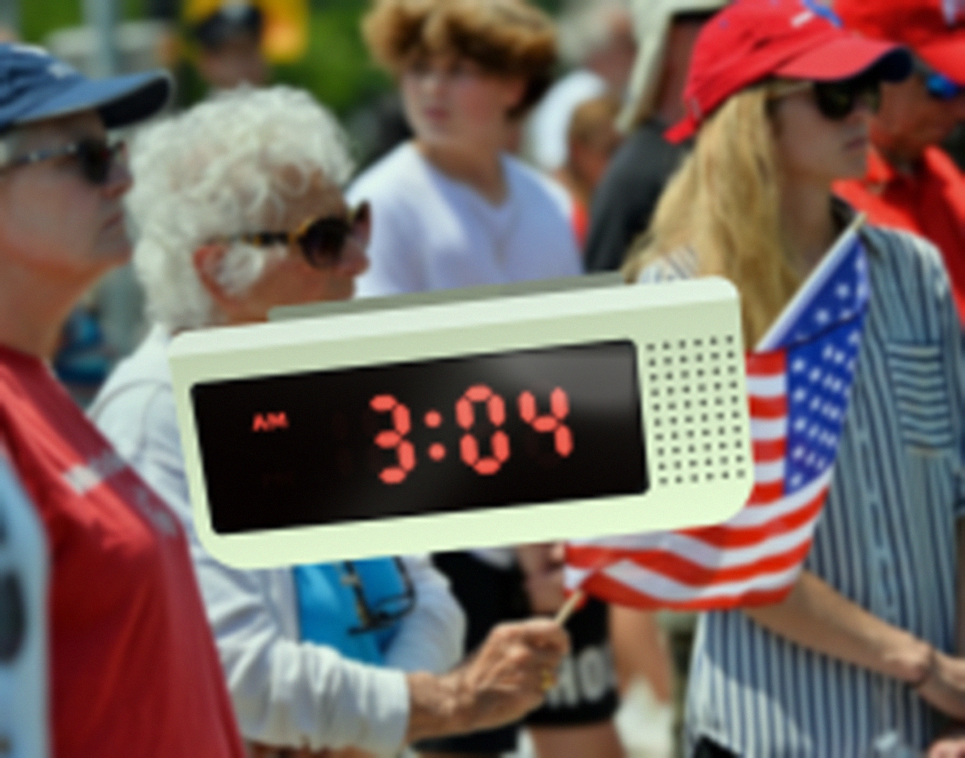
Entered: {"hour": 3, "minute": 4}
